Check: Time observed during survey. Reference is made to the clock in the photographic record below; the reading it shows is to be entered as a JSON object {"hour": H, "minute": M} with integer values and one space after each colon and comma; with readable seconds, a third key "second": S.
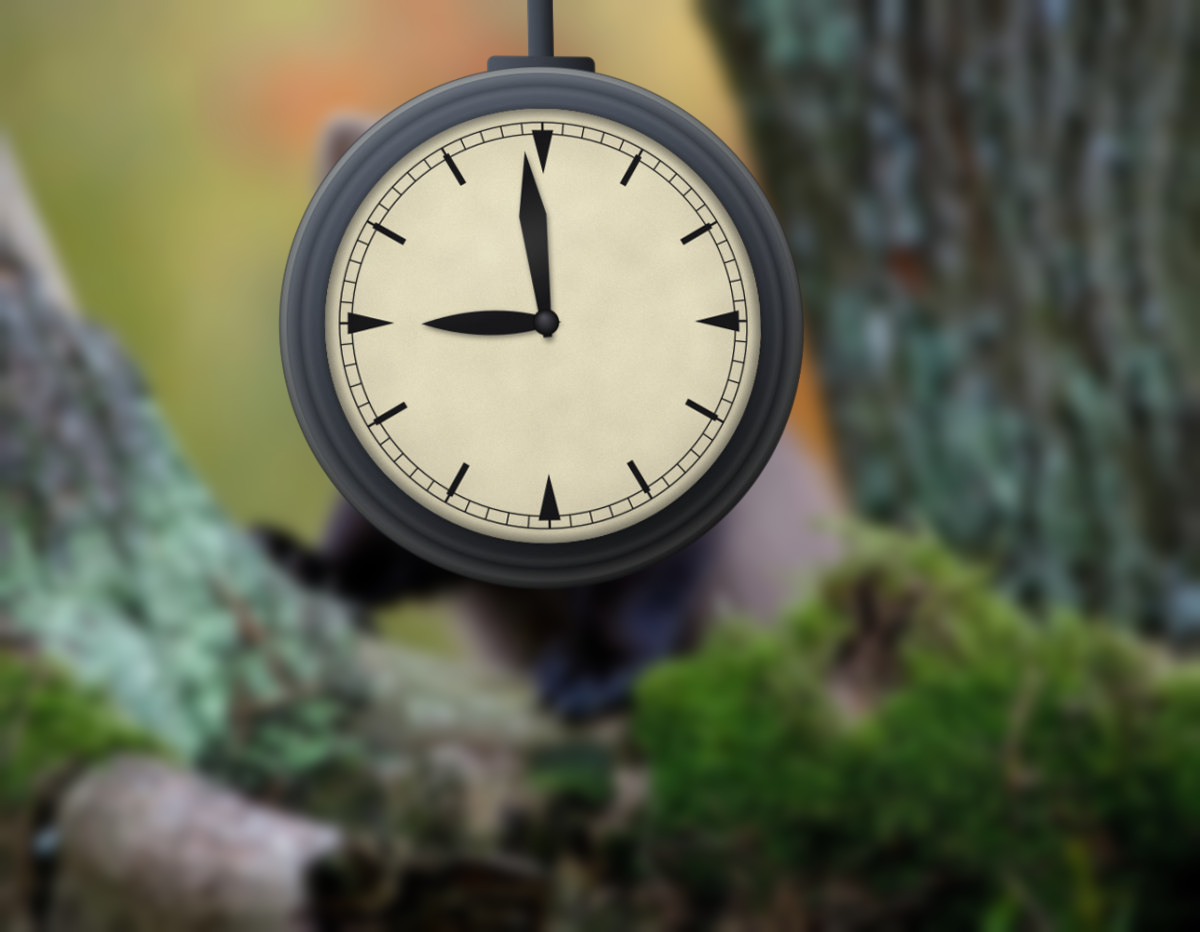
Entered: {"hour": 8, "minute": 59}
